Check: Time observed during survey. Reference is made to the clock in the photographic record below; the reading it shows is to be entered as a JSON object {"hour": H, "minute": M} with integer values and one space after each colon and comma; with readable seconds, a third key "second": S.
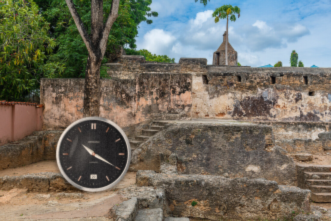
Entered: {"hour": 10, "minute": 20}
